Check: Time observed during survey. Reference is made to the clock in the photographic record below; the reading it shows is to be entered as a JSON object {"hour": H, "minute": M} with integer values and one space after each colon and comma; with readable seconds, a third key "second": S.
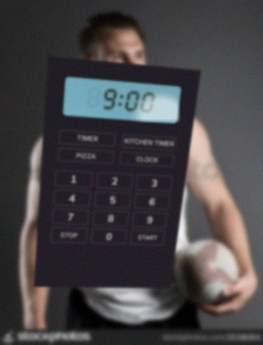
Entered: {"hour": 9, "minute": 0}
